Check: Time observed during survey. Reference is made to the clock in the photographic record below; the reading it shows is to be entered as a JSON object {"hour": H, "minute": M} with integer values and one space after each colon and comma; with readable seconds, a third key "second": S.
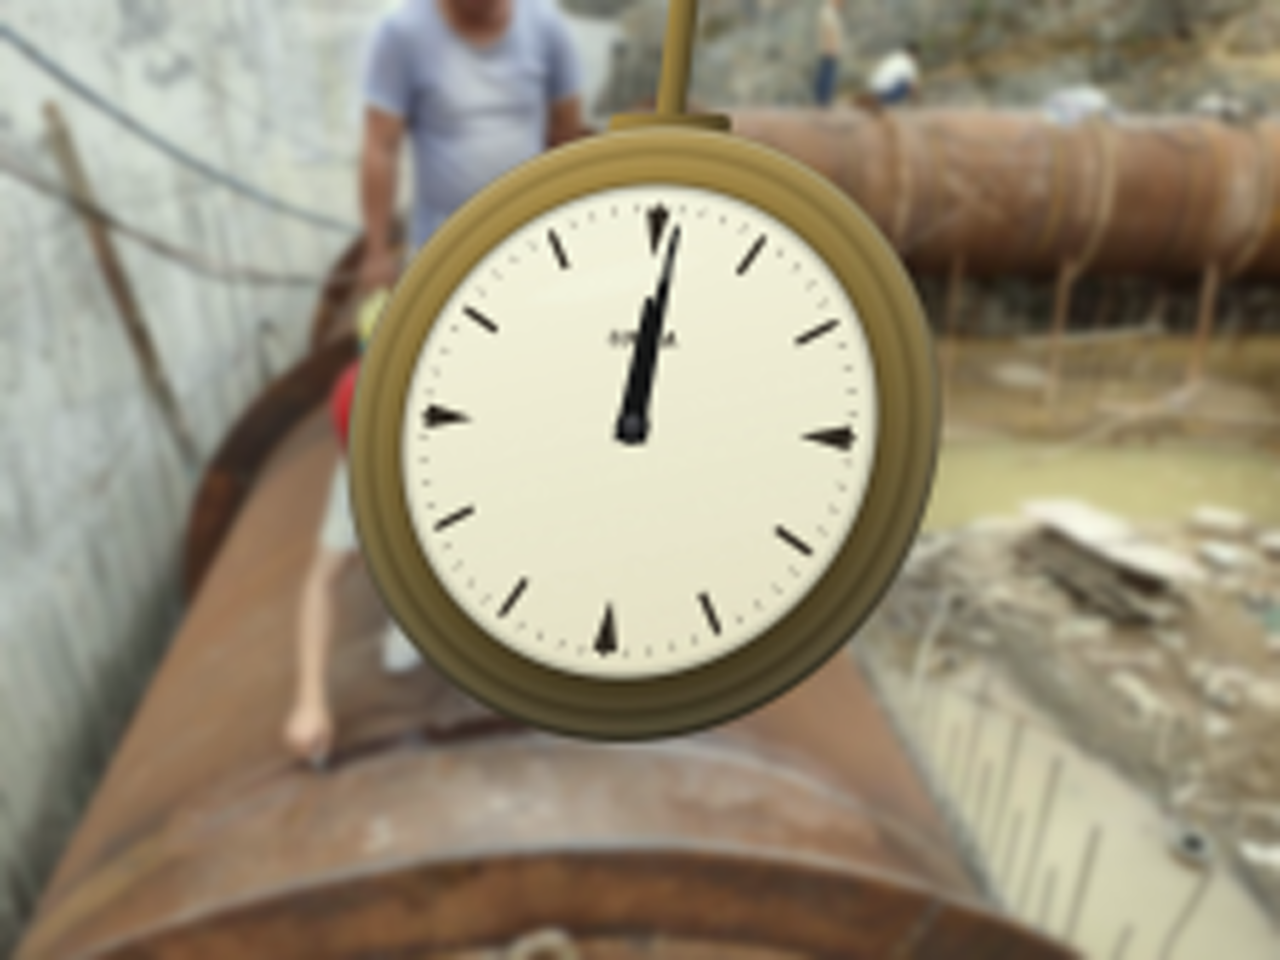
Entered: {"hour": 12, "minute": 1}
